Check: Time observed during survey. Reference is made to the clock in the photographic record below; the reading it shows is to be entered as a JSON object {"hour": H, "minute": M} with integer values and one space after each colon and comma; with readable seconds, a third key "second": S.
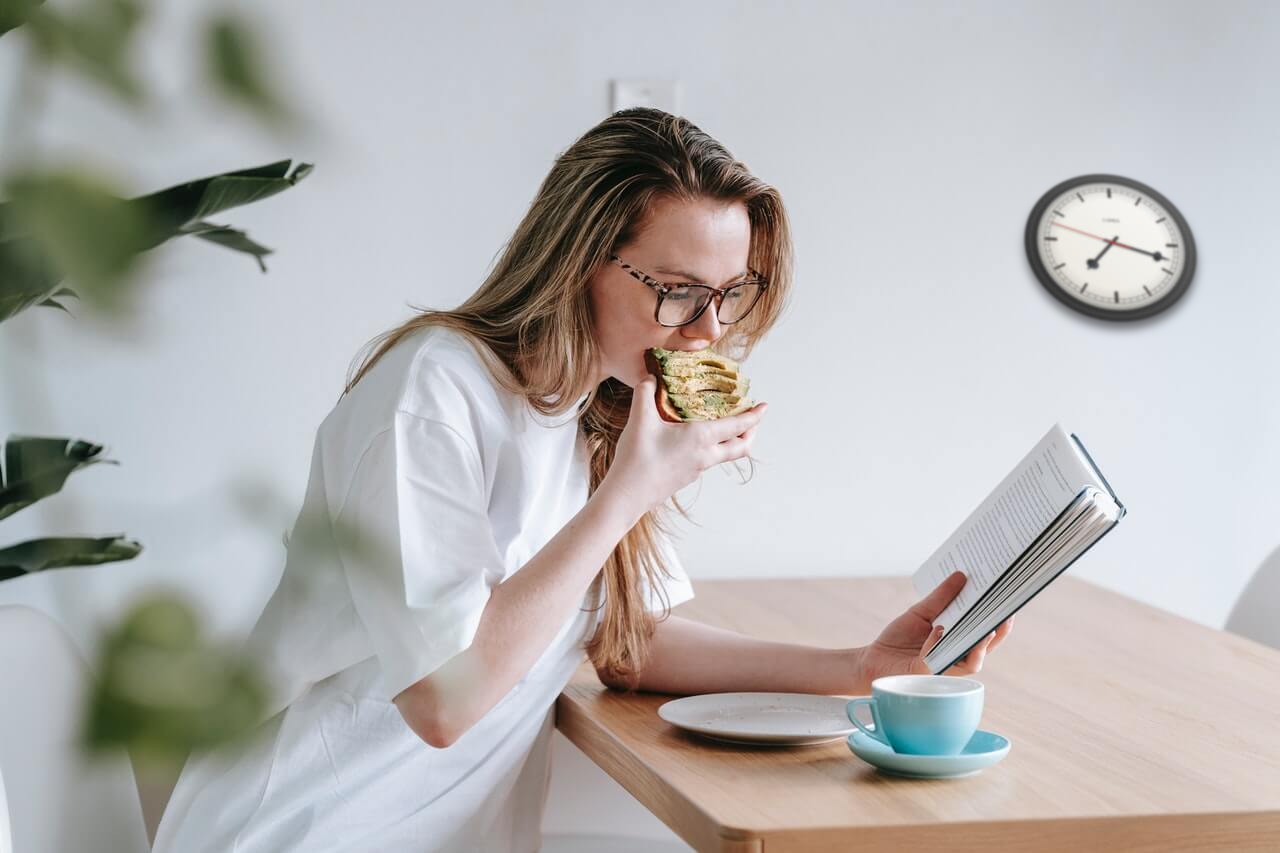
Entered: {"hour": 7, "minute": 17, "second": 48}
